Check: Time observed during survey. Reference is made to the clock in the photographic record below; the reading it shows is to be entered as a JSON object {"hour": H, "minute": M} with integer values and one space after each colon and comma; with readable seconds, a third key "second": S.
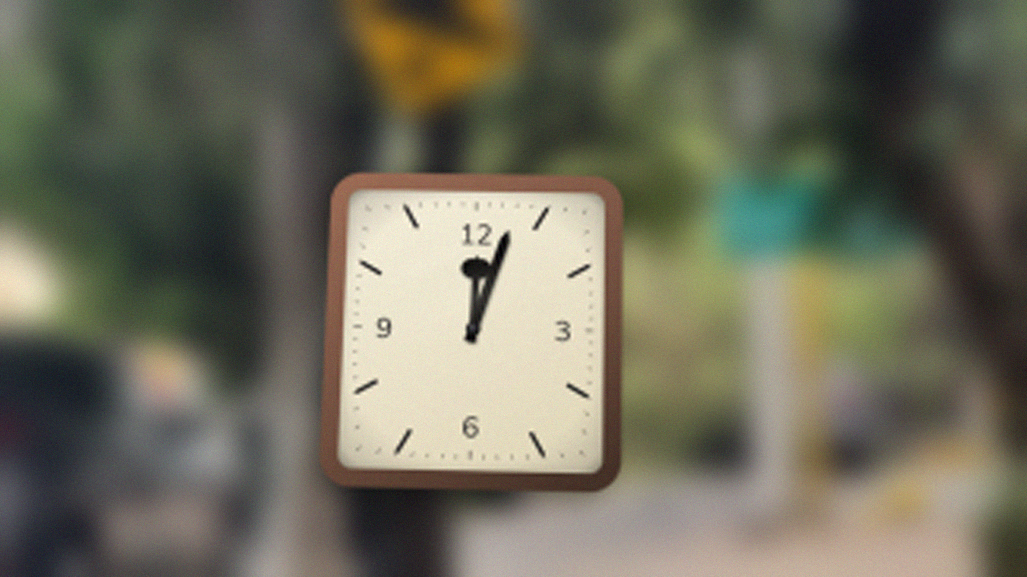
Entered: {"hour": 12, "minute": 3}
